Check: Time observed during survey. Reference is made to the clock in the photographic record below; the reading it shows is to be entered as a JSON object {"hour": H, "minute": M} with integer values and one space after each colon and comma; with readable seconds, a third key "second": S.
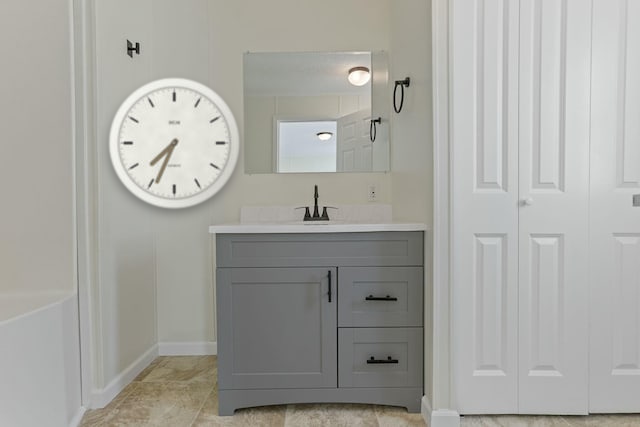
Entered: {"hour": 7, "minute": 34}
